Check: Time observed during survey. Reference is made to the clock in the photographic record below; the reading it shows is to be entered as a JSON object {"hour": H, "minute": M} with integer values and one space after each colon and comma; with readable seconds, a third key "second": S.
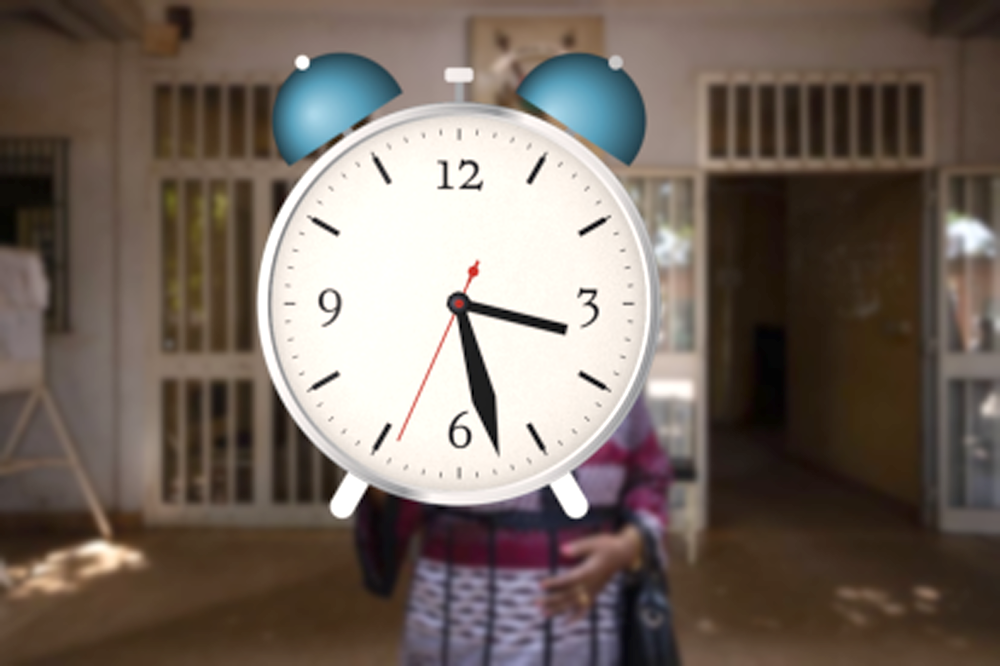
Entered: {"hour": 3, "minute": 27, "second": 34}
